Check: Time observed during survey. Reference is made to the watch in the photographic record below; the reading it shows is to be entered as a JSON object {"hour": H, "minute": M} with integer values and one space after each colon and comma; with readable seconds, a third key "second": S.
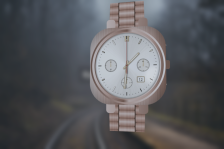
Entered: {"hour": 1, "minute": 31}
